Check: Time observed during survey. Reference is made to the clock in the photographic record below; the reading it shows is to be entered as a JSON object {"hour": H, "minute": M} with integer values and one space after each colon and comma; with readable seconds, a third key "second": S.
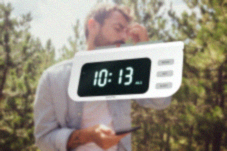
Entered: {"hour": 10, "minute": 13}
